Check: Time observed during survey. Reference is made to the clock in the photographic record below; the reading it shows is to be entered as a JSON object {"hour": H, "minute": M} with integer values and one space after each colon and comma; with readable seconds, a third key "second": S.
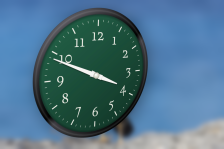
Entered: {"hour": 3, "minute": 49}
